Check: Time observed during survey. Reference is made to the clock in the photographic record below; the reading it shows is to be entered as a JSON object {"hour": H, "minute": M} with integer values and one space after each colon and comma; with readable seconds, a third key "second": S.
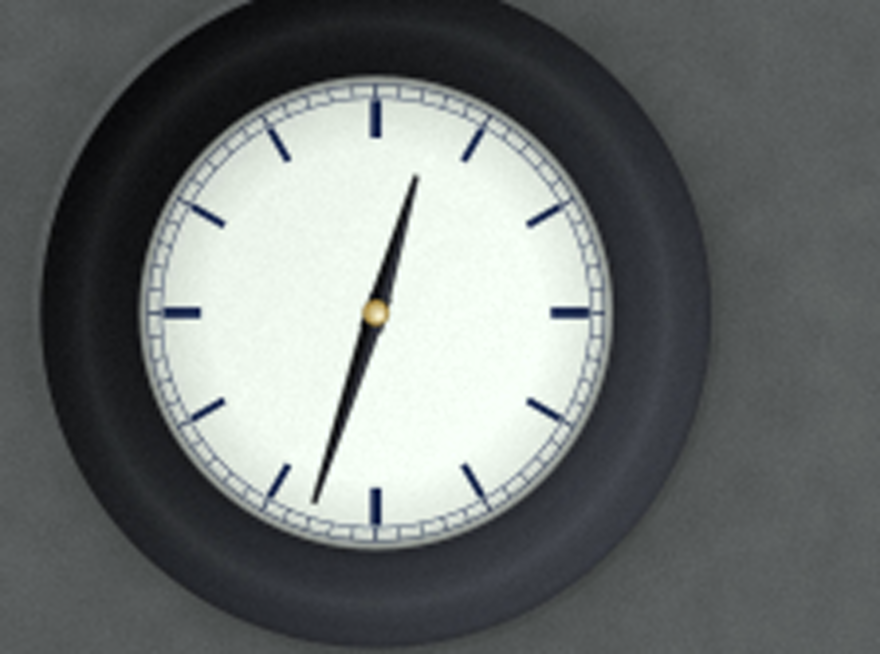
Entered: {"hour": 12, "minute": 33}
